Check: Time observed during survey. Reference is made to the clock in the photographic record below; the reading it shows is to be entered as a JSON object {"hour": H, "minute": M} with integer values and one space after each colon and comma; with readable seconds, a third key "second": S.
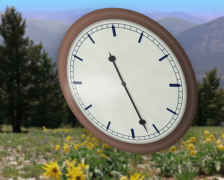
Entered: {"hour": 11, "minute": 27}
